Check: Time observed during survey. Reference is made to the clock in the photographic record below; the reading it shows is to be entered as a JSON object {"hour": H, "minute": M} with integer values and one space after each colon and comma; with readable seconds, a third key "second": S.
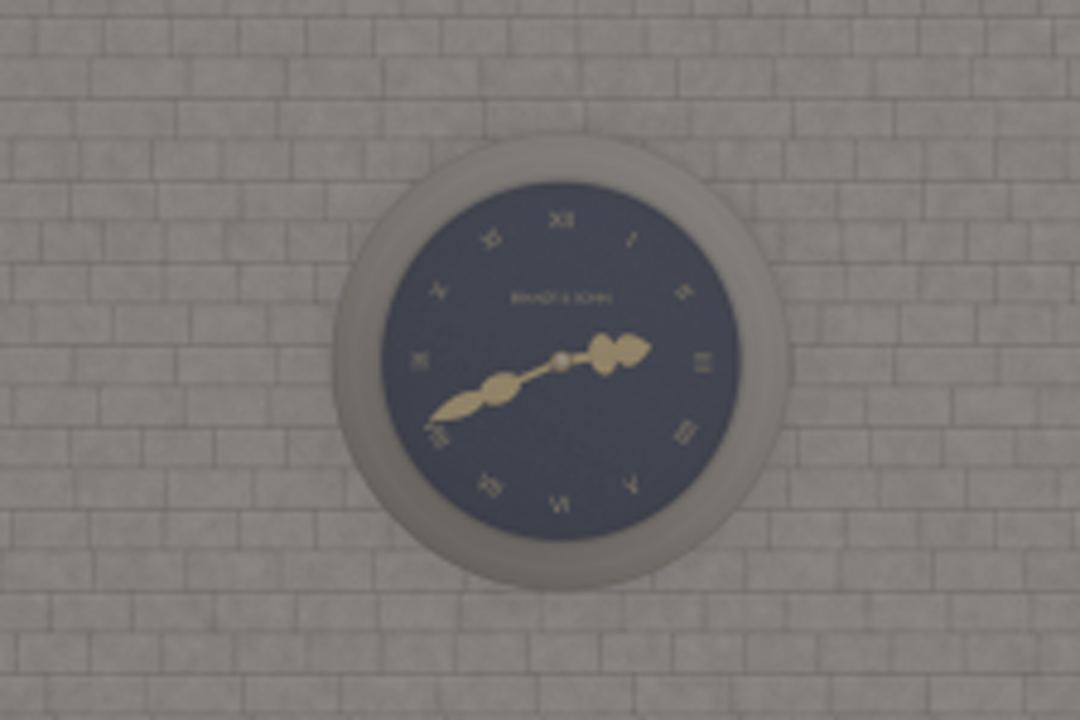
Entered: {"hour": 2, "minute": 41}
